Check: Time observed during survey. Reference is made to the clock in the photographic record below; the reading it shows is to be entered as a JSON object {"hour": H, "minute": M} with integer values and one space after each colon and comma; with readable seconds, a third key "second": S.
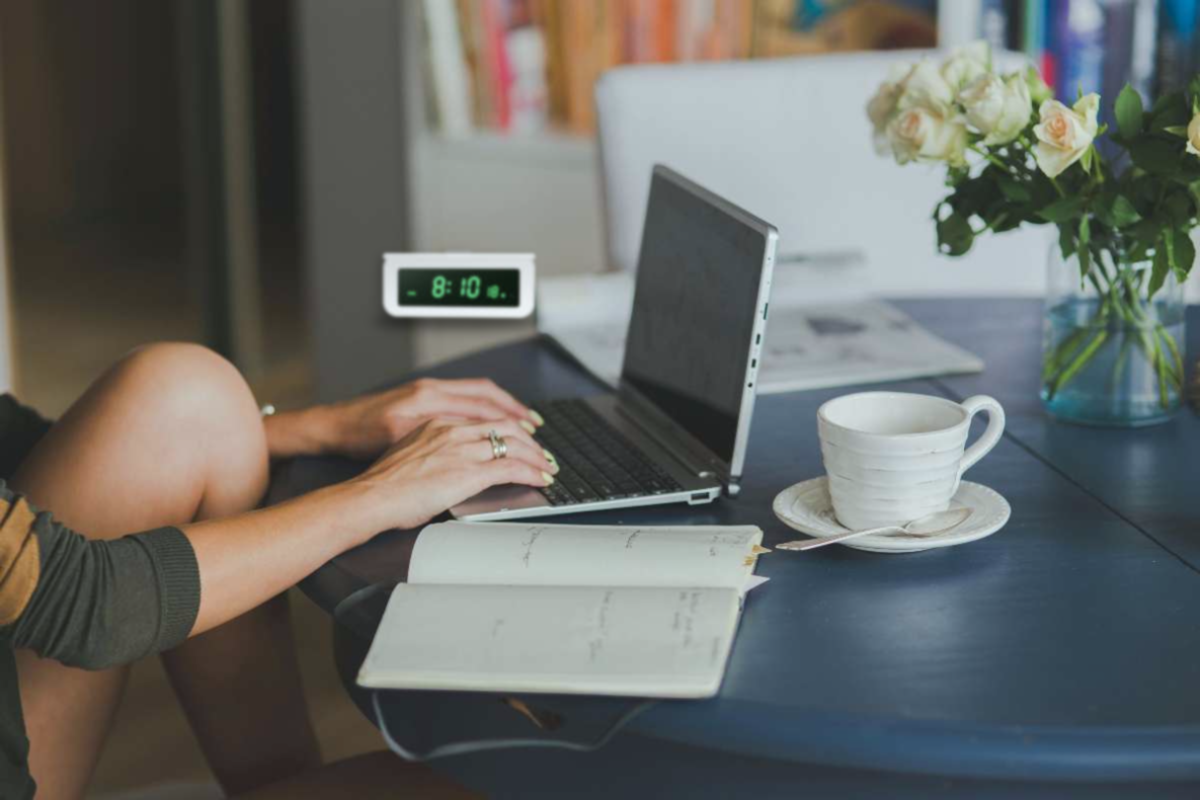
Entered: {"hour": 8, "minute": 10}
